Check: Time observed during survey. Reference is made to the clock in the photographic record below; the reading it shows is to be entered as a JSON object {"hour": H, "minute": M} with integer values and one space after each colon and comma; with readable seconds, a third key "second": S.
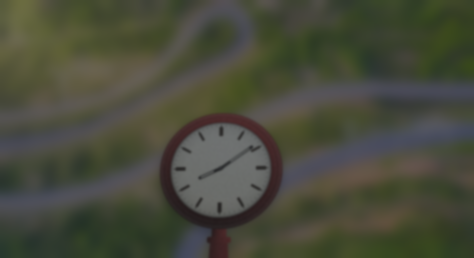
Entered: {"hour": 8, "minute": 9}
